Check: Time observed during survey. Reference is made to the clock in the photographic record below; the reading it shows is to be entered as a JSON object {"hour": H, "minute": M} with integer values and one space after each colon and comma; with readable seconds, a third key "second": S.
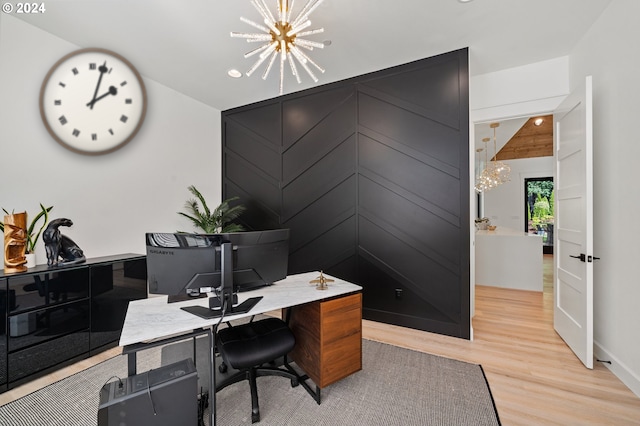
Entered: {"hour": 2, "minute": 3}
